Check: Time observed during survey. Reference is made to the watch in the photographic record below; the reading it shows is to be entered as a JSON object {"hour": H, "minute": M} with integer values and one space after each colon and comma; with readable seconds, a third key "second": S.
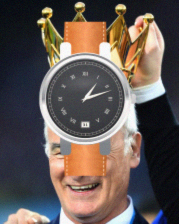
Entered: {"hour": 1, "minute": 12}
